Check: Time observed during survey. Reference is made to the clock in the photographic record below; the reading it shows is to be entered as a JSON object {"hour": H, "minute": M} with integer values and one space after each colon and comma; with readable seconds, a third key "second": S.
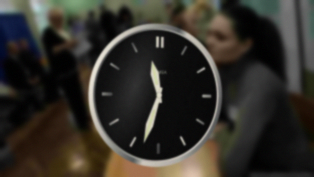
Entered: {"hour": 11, "minute": 33}
